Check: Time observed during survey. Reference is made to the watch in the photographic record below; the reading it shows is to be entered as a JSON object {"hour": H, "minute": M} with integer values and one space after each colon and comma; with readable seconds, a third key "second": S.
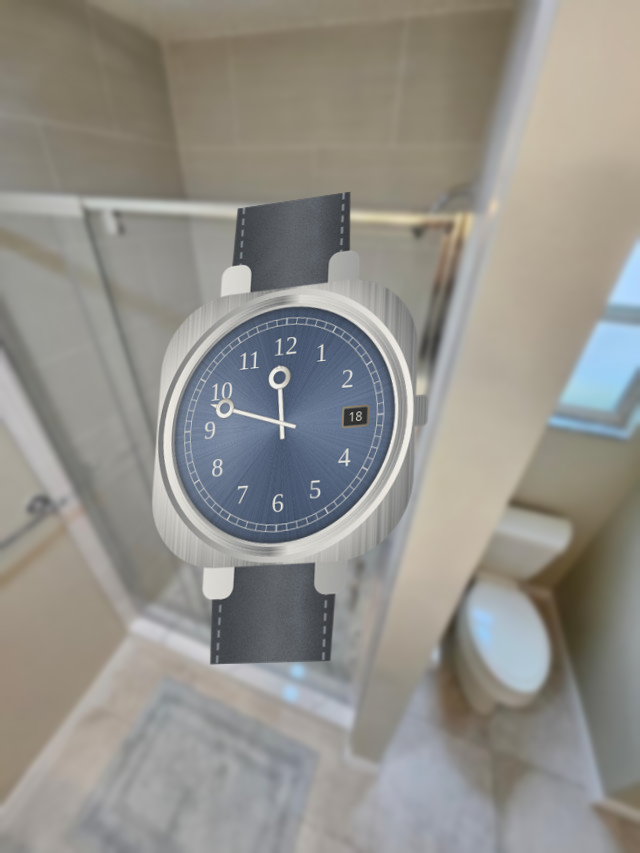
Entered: {"hour": 11, "minute": 48}
